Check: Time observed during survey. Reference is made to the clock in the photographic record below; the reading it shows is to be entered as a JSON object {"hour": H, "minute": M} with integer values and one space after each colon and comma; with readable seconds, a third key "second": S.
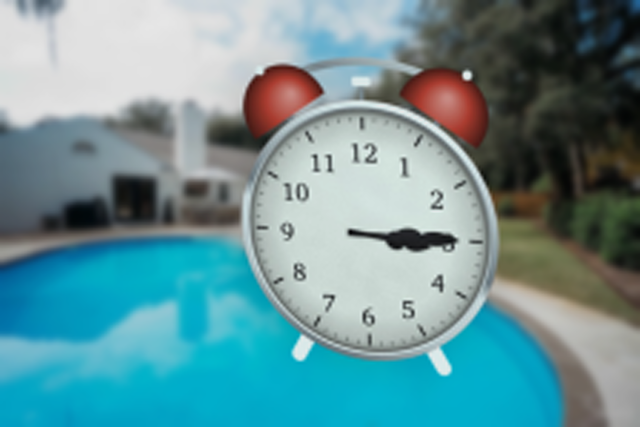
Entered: {"hour": 3, "minute": 15}
